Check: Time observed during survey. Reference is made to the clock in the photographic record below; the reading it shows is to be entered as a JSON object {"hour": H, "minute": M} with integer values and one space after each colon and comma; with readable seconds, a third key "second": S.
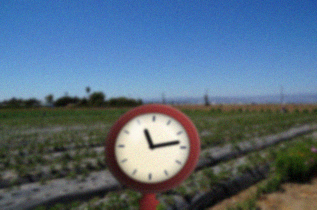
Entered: {"hour": 11, "minute": 13}
